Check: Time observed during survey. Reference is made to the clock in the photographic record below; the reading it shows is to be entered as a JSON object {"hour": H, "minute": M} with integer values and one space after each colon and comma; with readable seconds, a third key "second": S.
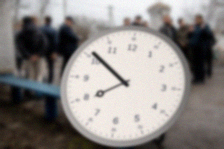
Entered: {"hour": 7, "minute": 51}
